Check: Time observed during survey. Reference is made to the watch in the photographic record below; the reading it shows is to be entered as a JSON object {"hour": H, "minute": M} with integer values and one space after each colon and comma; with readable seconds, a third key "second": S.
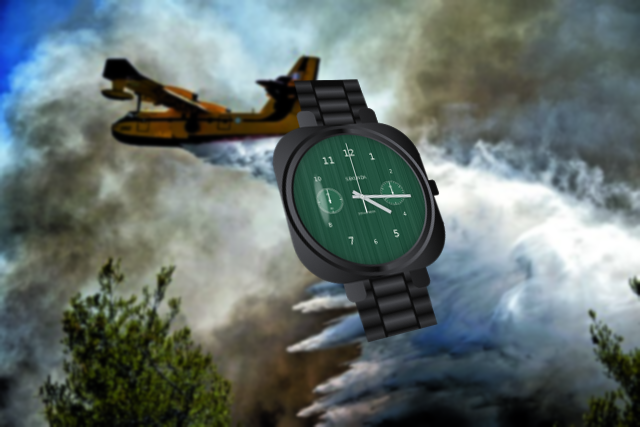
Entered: {"hour": 4, "minute": 16}
